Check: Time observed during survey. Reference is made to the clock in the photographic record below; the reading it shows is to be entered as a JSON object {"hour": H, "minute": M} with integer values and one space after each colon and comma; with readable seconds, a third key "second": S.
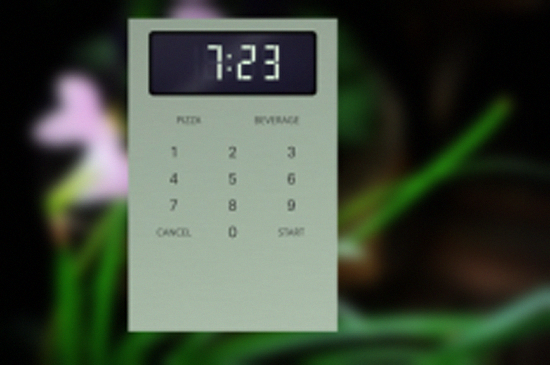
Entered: {"hour": 7, "minute": 23}
